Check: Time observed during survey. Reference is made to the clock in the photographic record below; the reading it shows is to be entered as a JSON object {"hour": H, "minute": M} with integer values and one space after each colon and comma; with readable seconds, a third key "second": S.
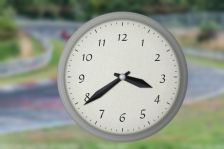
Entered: {"hour": 3, "minute": 39}
